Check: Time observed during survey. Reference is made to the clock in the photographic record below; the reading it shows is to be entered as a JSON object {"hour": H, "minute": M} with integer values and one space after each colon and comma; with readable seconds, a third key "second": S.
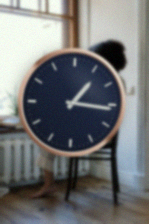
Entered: {"hour": 1, "minute": 16}
